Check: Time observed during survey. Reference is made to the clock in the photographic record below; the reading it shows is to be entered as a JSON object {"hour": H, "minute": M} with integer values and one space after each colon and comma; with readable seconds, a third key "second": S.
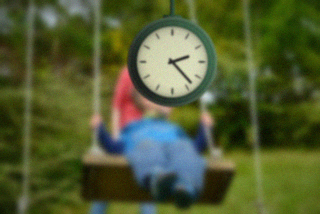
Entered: {"hour": 2, "minute": 23}
